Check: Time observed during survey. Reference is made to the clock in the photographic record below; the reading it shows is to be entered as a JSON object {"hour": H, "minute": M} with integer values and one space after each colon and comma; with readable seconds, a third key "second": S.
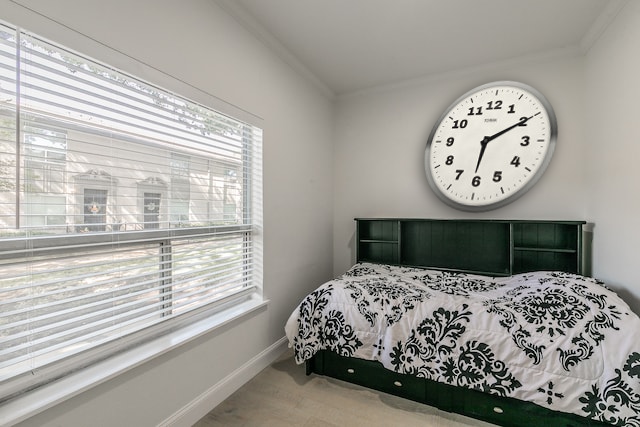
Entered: {"hour": 6, "minute": 10}
